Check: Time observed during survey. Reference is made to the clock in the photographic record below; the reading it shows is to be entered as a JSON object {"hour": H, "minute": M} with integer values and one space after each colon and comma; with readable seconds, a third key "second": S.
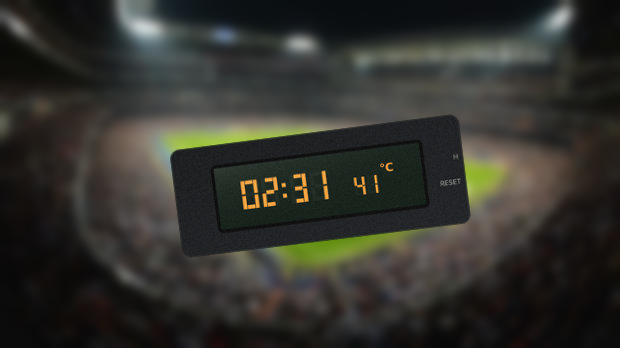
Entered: {"hour": 2, "minute": 31}
